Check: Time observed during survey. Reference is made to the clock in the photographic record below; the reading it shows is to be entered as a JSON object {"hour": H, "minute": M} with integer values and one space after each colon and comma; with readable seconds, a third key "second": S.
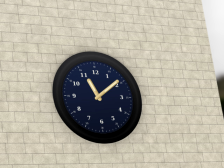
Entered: {"hour": 11, "minute": 9}
